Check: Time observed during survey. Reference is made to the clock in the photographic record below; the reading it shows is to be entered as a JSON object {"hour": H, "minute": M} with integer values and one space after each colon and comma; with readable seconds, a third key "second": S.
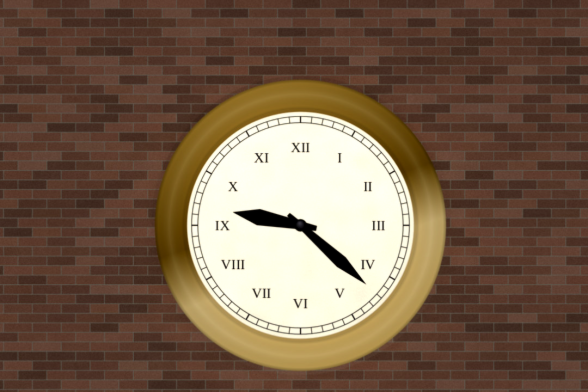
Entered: {"hour": 9, "minute": 22}
